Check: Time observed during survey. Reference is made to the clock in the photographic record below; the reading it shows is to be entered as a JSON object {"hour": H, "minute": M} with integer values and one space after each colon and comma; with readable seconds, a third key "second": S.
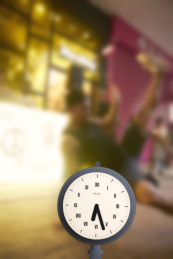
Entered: {"hour": 6, "minute": 27}
